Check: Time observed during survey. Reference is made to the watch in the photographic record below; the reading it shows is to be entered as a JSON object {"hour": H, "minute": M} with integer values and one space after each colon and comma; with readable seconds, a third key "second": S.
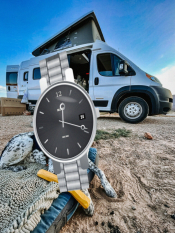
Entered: {"hour": 12, "minute": 19}
